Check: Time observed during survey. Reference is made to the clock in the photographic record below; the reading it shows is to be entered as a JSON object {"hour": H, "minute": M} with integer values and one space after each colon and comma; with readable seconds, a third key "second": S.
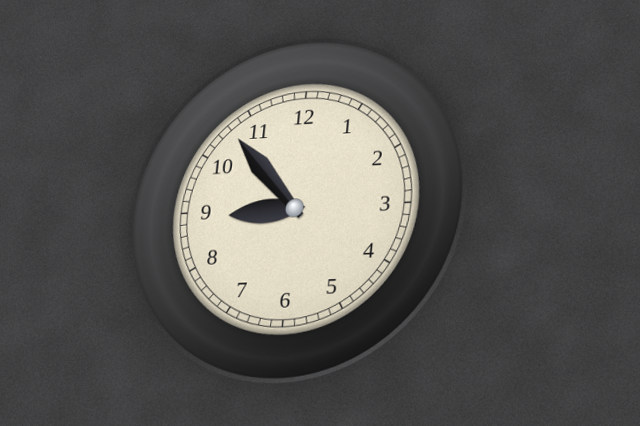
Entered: {"hour": 8, "minute": 53}
